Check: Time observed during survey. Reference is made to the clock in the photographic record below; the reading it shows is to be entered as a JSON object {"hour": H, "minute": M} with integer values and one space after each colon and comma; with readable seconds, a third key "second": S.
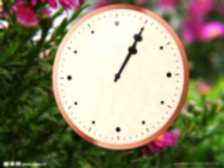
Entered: {"hour": 1, "minute": 5}
